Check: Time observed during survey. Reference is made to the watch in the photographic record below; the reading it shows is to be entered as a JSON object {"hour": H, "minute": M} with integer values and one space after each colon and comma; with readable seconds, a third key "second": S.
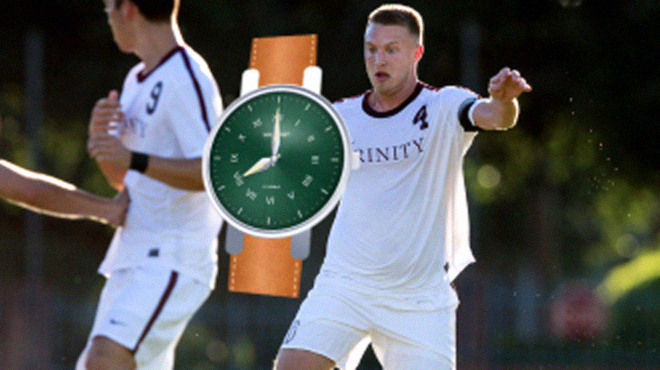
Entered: {"hour": 8, "minute": 0}
